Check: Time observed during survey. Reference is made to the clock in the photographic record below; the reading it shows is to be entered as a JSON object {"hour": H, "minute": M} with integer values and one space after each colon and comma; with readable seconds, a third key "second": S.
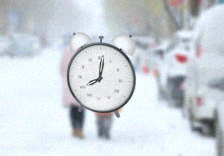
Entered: {"hour": 8, "minute": 1}
